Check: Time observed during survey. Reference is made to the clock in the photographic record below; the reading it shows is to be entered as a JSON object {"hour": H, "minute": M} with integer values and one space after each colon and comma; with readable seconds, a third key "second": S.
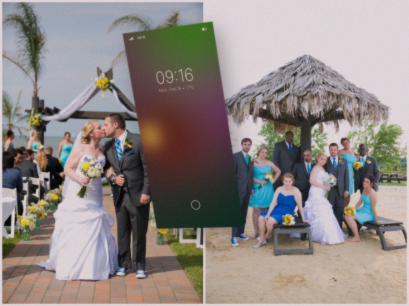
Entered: {"hour": 9, "minute": 16}
